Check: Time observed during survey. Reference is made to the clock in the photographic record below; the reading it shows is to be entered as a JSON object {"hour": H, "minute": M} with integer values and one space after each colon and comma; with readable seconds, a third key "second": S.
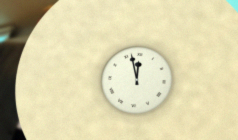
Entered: {"hour": 11, "minute": 57}
